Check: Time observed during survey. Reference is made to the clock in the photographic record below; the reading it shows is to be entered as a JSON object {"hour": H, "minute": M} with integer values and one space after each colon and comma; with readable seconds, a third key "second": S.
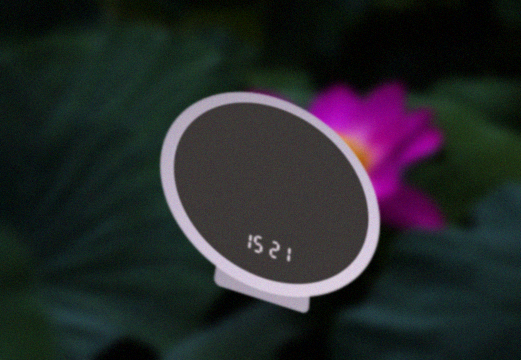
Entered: {"hour": 15, "minute": 21}
